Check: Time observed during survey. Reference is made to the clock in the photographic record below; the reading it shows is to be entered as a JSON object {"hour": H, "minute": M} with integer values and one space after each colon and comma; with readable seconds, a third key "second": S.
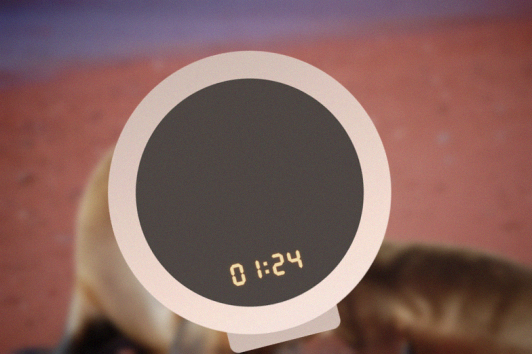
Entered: {"hour": 1, "minute": 24}
